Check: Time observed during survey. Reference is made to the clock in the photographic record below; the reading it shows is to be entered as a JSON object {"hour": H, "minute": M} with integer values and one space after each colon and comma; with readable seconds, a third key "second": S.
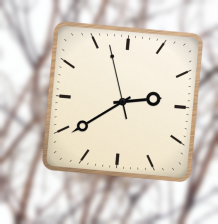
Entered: {"hour": 2, "minute": 38, "second": 57}
